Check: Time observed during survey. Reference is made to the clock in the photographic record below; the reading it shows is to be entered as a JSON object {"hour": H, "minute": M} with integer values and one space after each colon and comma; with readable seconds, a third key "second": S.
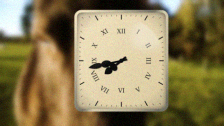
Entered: {"hour": 7, "minute": 43}
